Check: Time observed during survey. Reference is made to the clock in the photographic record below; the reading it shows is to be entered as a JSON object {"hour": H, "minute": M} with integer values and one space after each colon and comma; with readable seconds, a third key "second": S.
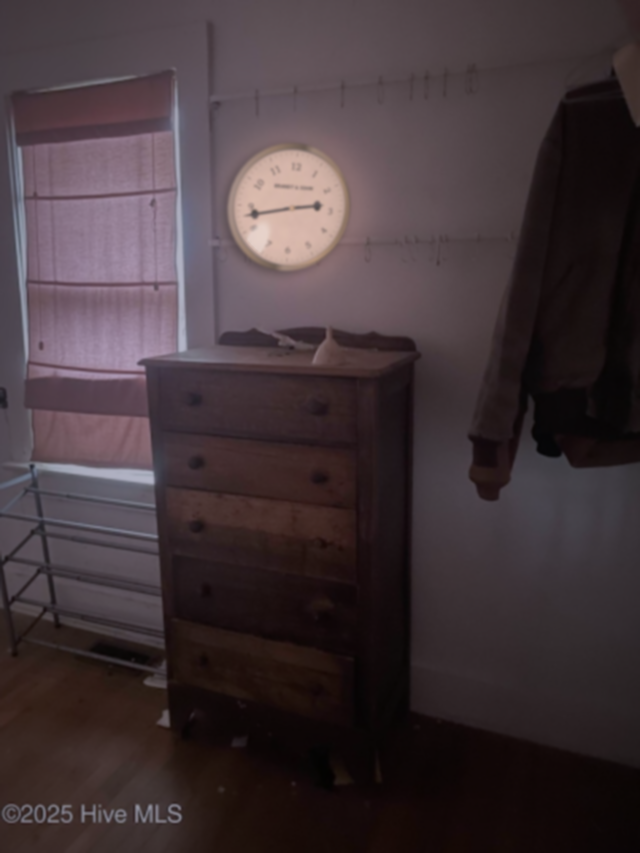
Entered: {"hour": 2, "minute": 43}
